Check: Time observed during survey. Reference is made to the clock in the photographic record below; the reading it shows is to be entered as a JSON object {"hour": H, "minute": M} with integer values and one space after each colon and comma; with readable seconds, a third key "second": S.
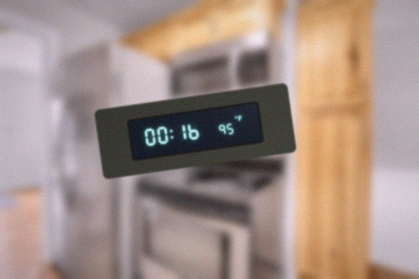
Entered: {"hour": 0, "minute": 16}
